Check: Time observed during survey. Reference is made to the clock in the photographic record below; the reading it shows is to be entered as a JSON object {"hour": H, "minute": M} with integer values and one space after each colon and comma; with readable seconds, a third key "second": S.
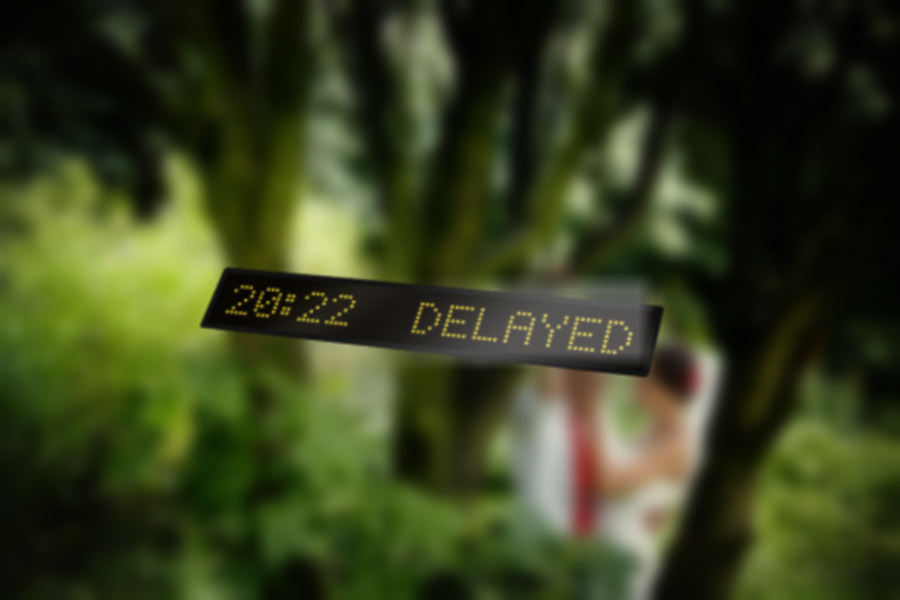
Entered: {"hour": 20, "minute": 22}
